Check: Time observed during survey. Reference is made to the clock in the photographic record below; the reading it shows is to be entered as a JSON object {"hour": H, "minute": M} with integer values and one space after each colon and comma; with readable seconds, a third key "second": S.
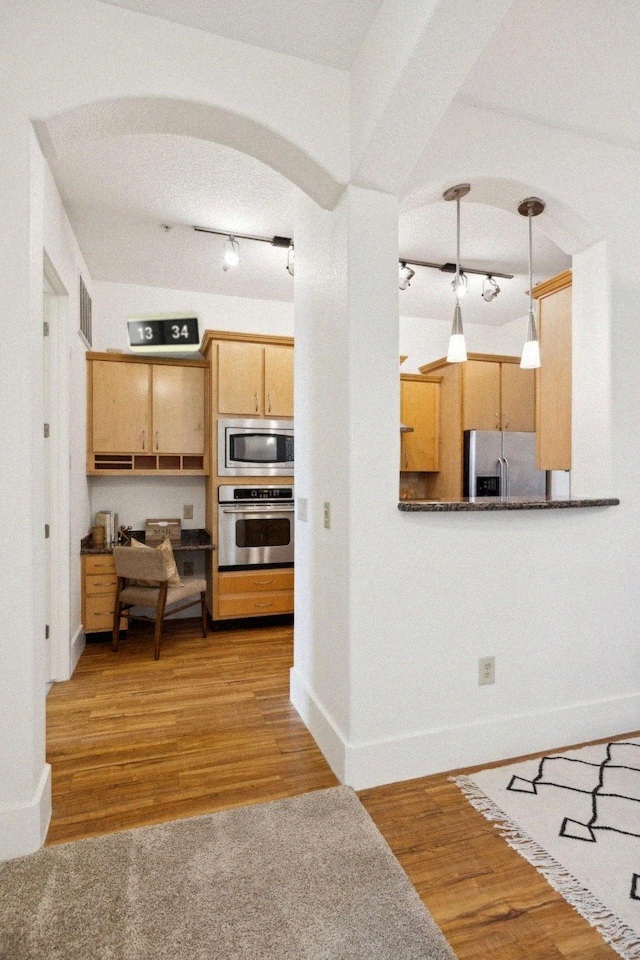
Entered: {"hour": 13, "minute": 34}
